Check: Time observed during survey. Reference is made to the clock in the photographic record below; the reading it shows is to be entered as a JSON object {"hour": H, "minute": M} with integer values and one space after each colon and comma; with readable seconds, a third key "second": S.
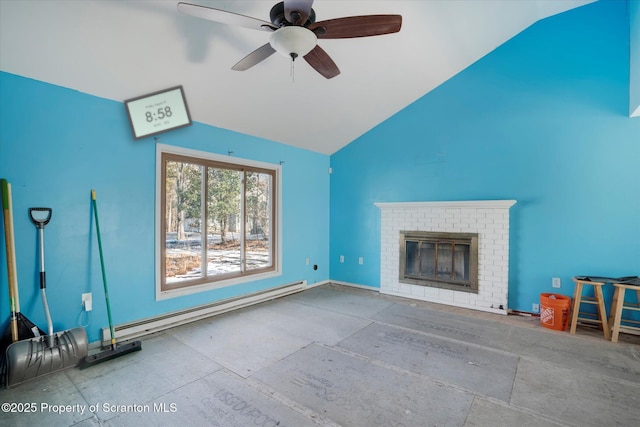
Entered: {"hour": 8, "minute": 58}
